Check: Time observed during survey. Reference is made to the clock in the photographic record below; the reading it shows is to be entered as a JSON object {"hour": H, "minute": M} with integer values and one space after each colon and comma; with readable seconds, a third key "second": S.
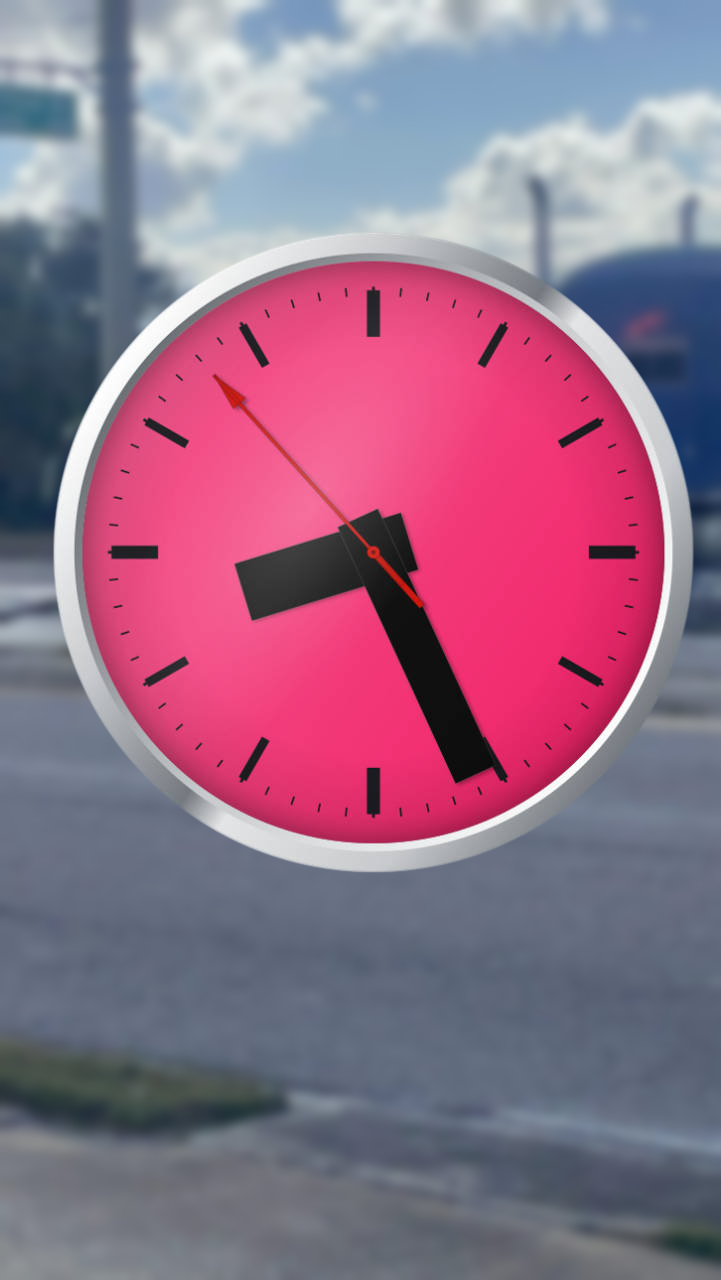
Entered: {"hour": 8, "minute": 25, "second": 53}
